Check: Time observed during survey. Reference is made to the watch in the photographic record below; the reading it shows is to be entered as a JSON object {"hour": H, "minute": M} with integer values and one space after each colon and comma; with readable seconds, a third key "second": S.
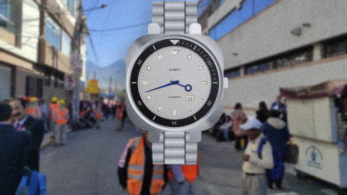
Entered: {"hour": 3, "minute": 42}
